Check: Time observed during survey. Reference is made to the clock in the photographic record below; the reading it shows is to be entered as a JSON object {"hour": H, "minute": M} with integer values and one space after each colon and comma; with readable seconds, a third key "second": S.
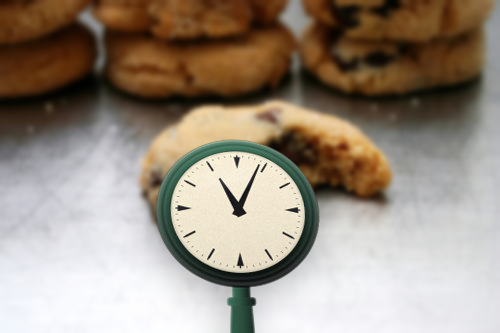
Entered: {"hour": 11, "minute": 4}
